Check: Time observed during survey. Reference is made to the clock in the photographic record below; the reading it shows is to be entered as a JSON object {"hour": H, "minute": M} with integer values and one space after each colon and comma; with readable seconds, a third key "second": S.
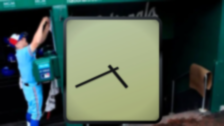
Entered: {"hour": 4, "minute": 41}
